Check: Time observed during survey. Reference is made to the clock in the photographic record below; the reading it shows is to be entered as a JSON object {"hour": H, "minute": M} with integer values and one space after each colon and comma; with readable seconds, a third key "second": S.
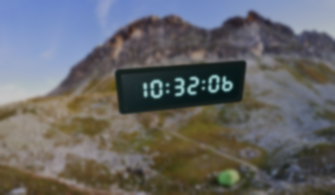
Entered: {"hour": 10, "minute": 32, "second": 6}
